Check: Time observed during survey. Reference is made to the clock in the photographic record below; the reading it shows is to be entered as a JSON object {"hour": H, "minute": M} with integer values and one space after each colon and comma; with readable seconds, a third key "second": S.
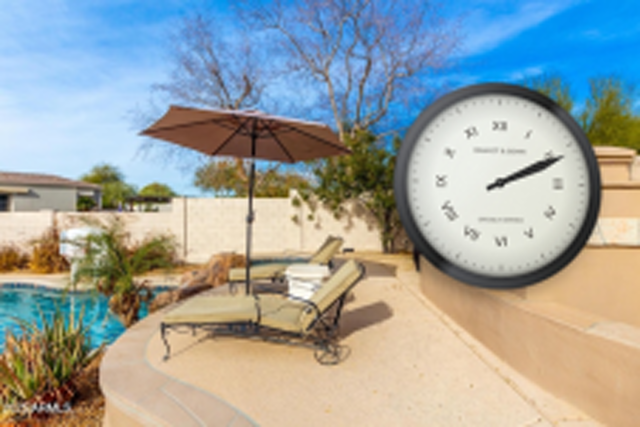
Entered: {"hour": 2, "minute": 11}
